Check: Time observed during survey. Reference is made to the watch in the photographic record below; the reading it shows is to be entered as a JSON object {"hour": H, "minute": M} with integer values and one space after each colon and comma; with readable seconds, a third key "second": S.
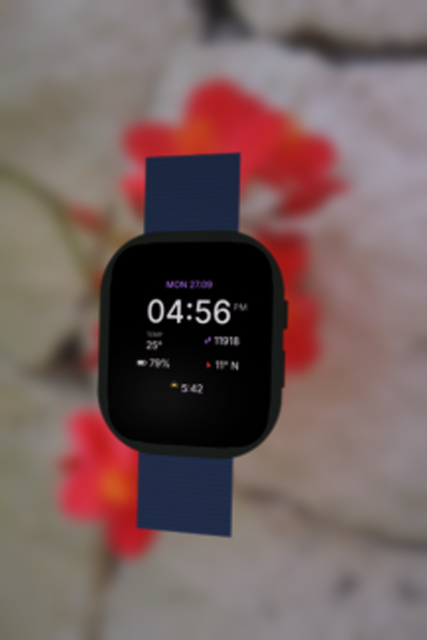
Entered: {"hour": 4, "minute": 56}
